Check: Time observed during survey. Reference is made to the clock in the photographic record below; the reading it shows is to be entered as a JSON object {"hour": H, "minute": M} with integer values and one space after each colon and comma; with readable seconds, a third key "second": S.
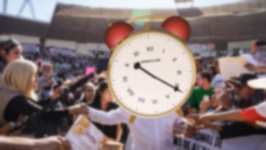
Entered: {"hour": 10, "minute": 21}
